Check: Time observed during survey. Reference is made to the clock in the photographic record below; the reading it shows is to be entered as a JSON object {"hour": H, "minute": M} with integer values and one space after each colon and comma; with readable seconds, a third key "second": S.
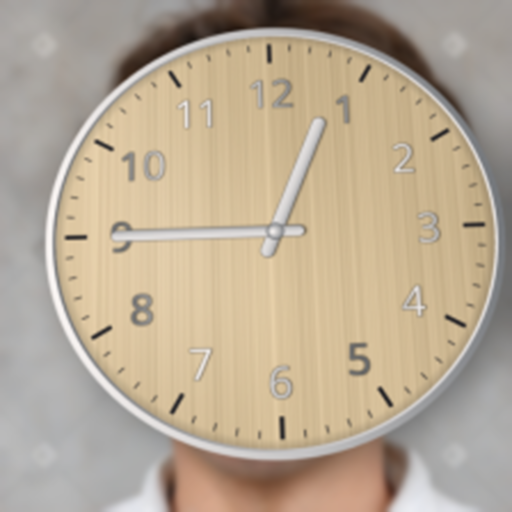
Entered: {"hour": 12, "minute": 45}
